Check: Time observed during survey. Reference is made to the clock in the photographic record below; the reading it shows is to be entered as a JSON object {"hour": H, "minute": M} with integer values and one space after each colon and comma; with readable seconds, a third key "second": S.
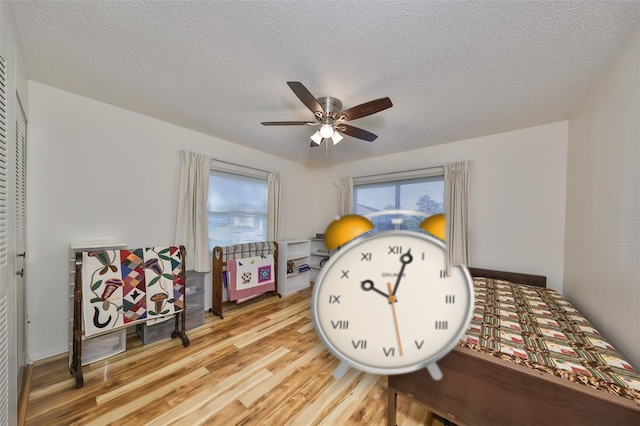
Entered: {"hour": 10, "minute": 2, "second": 28}
